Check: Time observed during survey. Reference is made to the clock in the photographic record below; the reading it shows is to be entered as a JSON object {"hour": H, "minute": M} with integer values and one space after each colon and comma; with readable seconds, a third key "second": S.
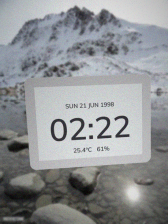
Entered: {"hour": 2, "minute": 22}
